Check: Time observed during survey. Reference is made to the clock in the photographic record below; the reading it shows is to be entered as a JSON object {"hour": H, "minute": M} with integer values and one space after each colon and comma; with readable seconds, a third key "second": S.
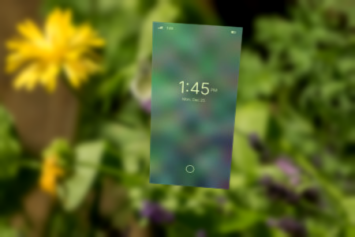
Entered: {"hour": 1, "minute": 45}
